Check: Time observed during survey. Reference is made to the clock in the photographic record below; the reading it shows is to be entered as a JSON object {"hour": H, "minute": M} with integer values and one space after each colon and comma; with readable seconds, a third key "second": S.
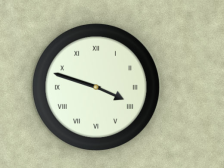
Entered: {"hour": 3, "minute": 48}
